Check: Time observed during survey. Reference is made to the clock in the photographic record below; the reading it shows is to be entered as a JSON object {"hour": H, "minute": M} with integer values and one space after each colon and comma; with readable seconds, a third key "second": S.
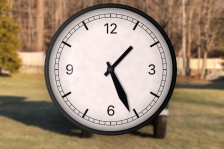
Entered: {"hour": 1, "minute": 26}
